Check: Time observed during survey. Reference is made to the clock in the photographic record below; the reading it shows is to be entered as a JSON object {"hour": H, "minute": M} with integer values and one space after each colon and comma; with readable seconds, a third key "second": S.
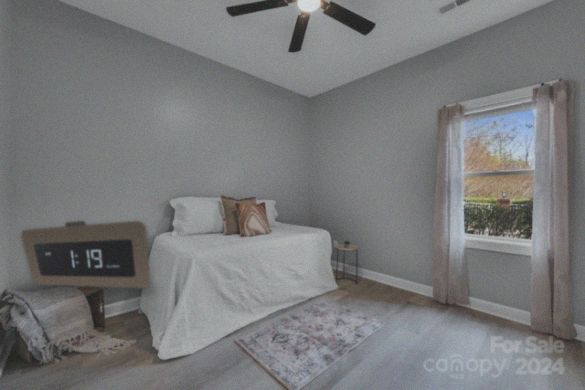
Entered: {"hour": 1, "minute": 19}
